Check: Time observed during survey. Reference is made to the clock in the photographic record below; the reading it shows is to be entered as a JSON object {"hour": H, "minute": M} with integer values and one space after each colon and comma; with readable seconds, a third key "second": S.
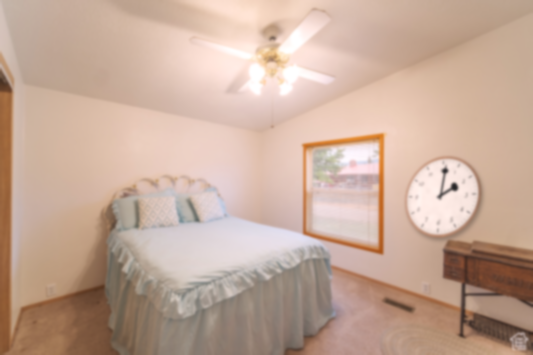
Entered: {"hour": 2, "minute": 1}
